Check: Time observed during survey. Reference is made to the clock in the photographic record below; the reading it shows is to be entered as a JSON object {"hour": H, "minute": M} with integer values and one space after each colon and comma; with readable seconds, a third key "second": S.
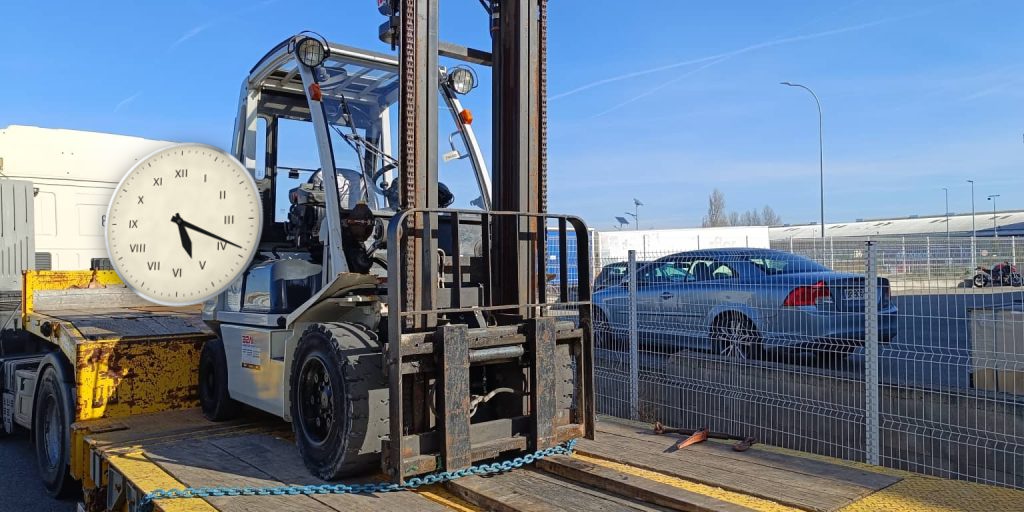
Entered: {"hour": 5, "minute": 19}
